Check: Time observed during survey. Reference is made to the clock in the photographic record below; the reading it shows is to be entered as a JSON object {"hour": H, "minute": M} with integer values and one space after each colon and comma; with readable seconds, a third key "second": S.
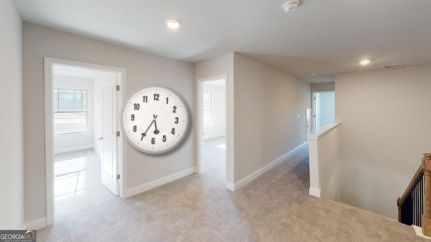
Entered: {"hour": 5, "minute": 35}
